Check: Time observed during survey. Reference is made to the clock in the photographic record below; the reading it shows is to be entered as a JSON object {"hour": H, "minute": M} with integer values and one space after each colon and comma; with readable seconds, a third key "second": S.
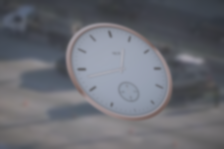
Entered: {"hour": 12, "minute": 43}
